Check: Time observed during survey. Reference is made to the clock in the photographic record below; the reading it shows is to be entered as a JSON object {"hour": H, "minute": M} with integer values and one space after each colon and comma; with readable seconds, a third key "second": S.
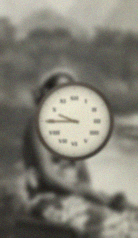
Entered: {"hour": 9, "minute": 45}
